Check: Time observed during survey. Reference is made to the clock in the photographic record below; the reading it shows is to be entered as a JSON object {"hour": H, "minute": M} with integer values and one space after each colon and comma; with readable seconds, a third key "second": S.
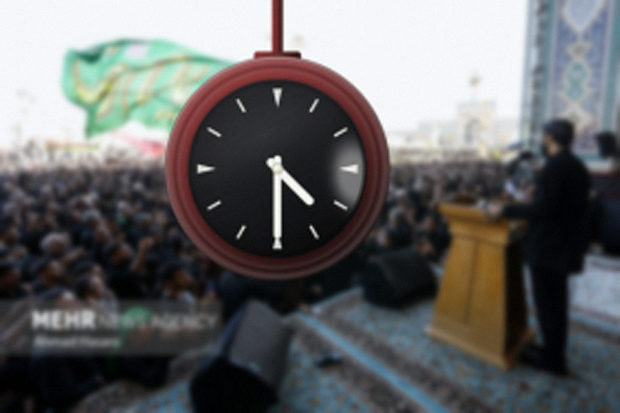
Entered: {"hour": 4, "minute": 30}
